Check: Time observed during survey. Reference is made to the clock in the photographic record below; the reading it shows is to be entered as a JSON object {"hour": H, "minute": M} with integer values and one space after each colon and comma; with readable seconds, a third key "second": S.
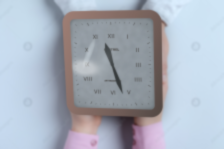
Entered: {"hour": 11, "minute": 27}
